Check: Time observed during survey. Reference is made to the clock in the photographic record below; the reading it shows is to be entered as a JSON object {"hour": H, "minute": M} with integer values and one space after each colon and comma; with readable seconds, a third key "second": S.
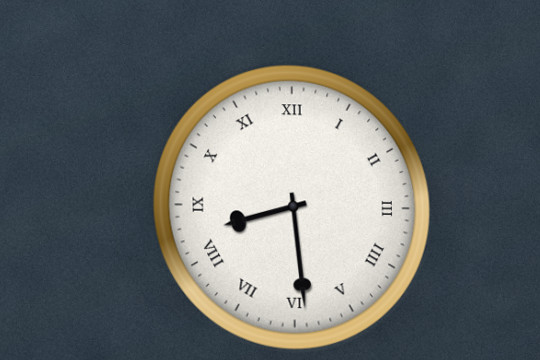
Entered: {"hour": 8, "minute": 29}
